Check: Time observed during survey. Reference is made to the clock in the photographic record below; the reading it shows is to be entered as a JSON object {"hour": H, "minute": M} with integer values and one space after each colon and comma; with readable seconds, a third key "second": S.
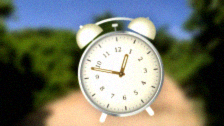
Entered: {"hour": 12, "minute": 48}
